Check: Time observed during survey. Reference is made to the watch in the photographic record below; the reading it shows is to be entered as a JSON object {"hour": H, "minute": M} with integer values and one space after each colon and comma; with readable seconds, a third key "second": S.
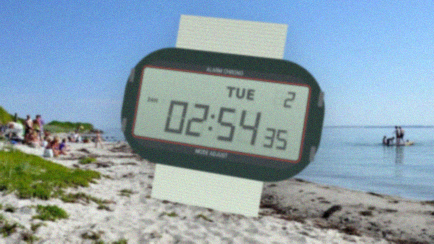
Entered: {"hour": 2, "minute": 54, "second": 35}
